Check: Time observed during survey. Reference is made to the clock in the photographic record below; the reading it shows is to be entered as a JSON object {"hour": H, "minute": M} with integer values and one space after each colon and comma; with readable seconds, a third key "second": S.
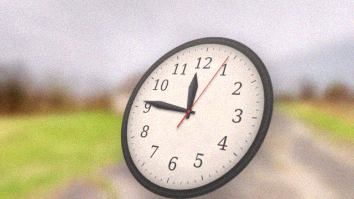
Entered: {"hour": 11, "minute": 46, "second": 4}
